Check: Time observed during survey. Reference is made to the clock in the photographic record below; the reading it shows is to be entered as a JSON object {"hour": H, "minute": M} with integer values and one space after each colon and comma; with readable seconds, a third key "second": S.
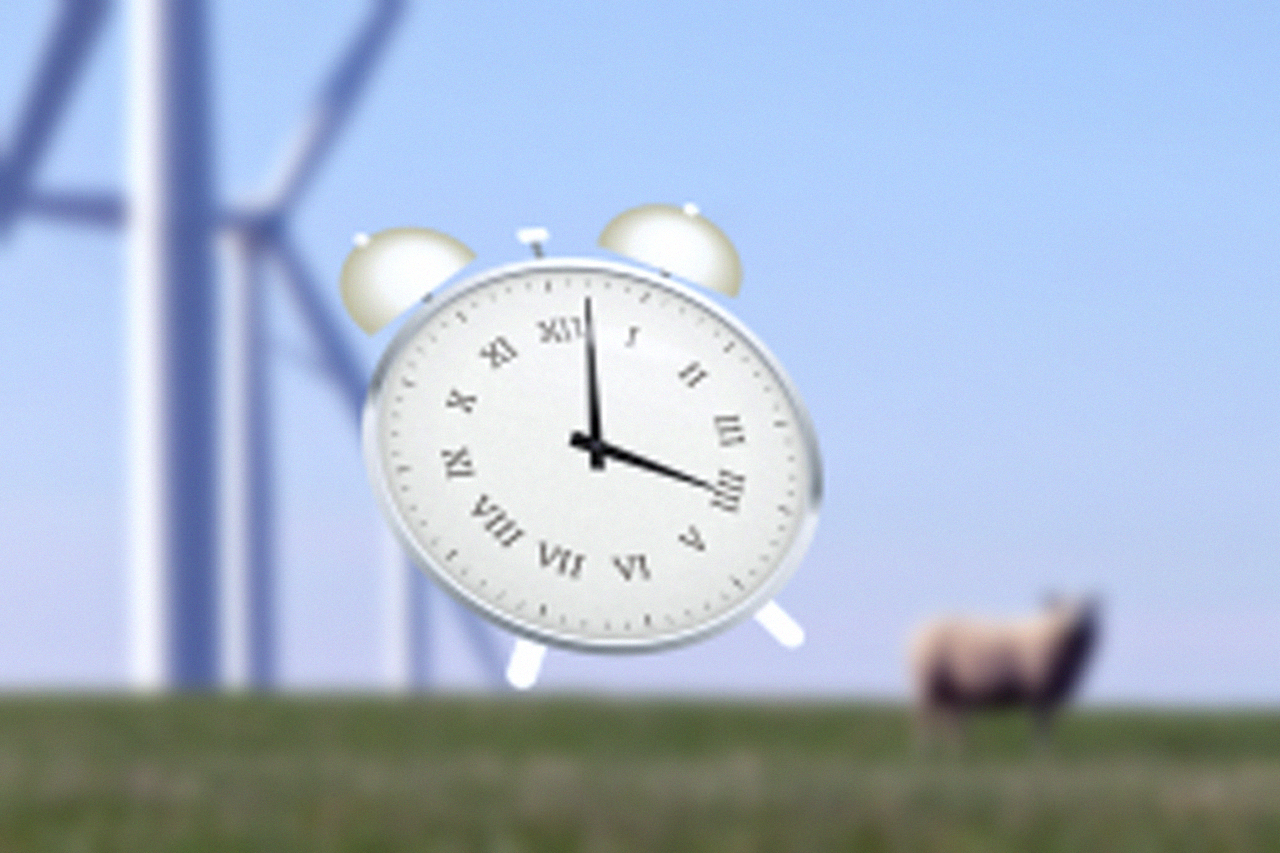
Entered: {"hour": 4, "minute": 2}
